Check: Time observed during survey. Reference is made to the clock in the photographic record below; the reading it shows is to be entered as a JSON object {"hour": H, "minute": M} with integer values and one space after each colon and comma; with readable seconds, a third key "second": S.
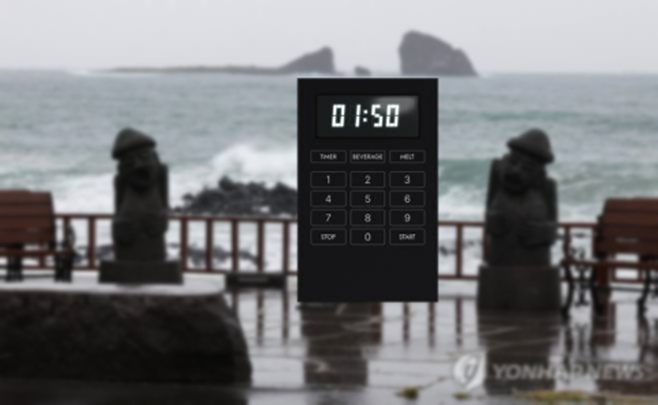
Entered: {"hour": 1, "minute": 50}
